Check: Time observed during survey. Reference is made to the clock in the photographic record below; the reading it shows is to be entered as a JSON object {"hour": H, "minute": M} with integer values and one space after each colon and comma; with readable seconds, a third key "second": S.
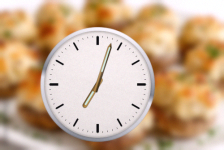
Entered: {"hour": 7, "minute": 3}
